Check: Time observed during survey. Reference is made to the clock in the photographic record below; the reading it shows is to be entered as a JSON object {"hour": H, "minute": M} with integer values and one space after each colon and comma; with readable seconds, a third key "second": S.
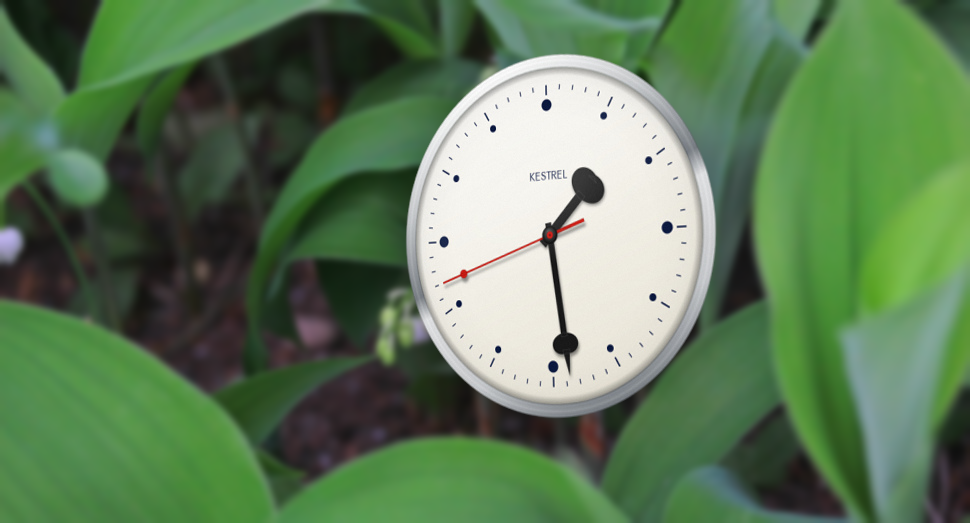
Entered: {"hour": 1, "minute": 28, "second": 42}
